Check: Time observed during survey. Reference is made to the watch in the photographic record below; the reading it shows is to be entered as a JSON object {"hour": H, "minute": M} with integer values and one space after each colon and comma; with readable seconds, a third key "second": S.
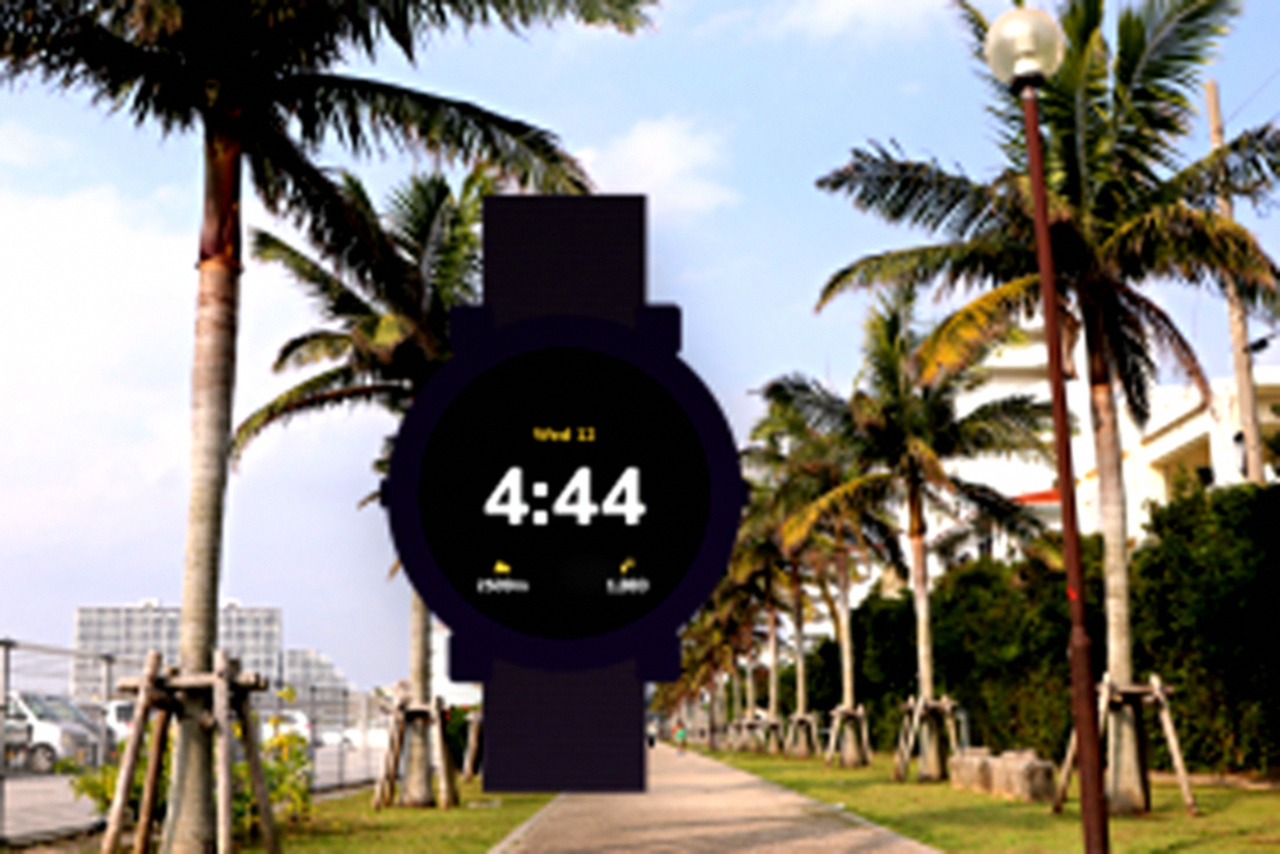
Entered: {"hour": 4, "minute": 44}
